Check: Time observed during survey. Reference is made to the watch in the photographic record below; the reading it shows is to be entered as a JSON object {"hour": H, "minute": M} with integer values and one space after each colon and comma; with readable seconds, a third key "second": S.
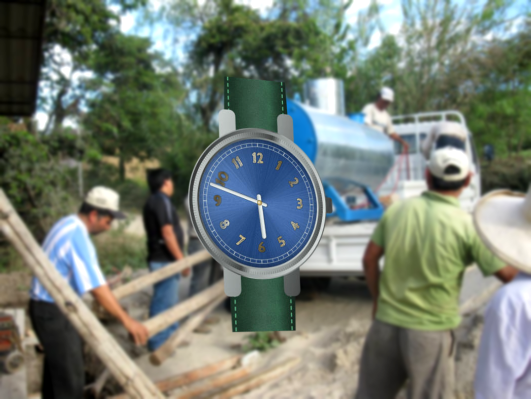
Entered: {"hour": 5, "minute": 48}
